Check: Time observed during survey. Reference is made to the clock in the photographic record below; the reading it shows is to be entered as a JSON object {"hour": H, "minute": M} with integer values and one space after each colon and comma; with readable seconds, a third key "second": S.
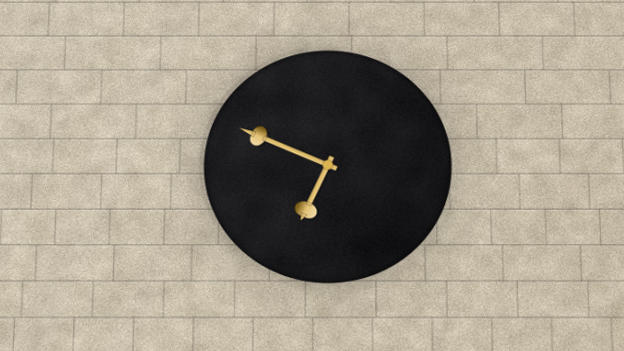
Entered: {"hour": 6, "minute": 49}
